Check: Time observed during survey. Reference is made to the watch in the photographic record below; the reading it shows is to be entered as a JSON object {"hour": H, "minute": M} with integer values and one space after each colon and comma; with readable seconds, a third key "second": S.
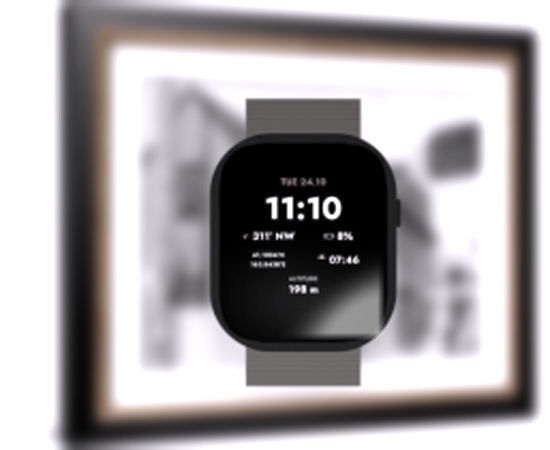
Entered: {"hour": 11, "minute": 10}
